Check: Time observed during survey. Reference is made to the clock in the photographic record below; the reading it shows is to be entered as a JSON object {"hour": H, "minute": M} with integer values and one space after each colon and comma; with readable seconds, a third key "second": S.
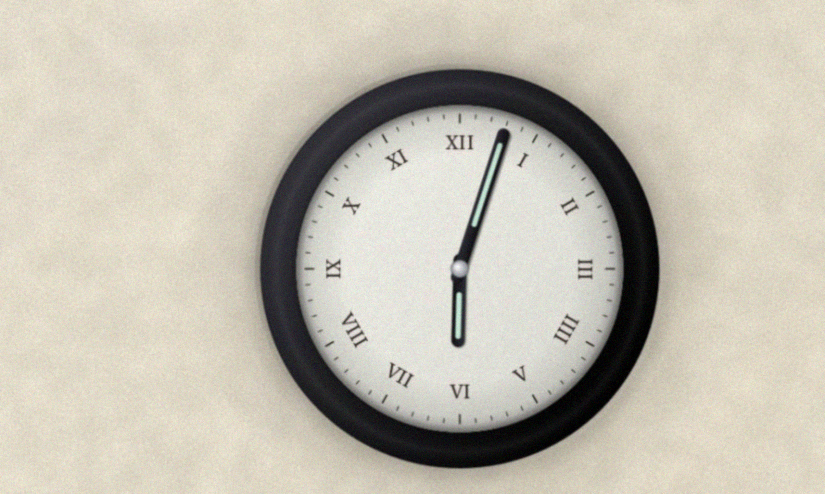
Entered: {"hour": 6, "minute": 3}
